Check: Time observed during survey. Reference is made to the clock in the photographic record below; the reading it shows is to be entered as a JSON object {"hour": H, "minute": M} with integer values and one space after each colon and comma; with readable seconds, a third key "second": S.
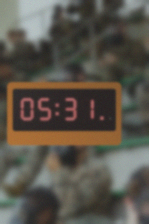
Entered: {"hour": 5, "minute": 31}
